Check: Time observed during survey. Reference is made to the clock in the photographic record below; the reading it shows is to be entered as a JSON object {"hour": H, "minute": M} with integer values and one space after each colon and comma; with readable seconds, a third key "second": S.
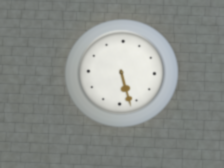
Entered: {"hour": 5, "minute": 27}
